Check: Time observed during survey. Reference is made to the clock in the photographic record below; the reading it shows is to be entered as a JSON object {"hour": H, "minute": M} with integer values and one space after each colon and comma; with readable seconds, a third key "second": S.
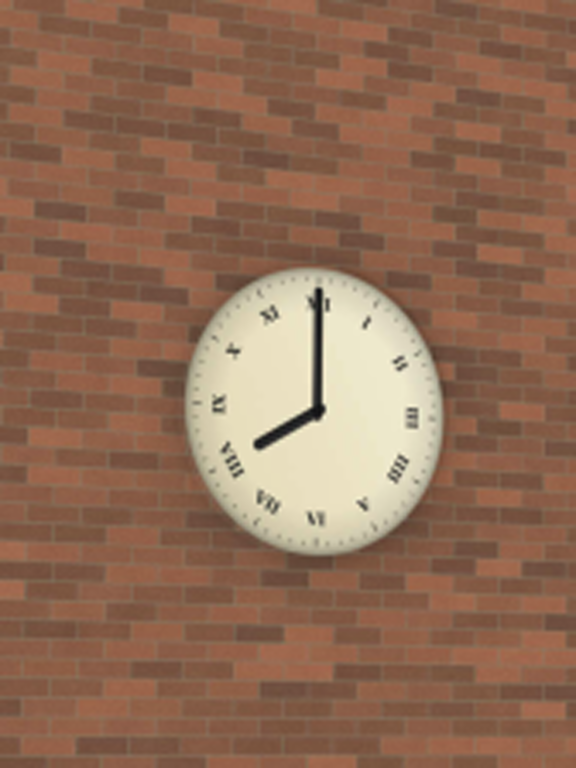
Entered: {"hour": 8, "minute": 0}
